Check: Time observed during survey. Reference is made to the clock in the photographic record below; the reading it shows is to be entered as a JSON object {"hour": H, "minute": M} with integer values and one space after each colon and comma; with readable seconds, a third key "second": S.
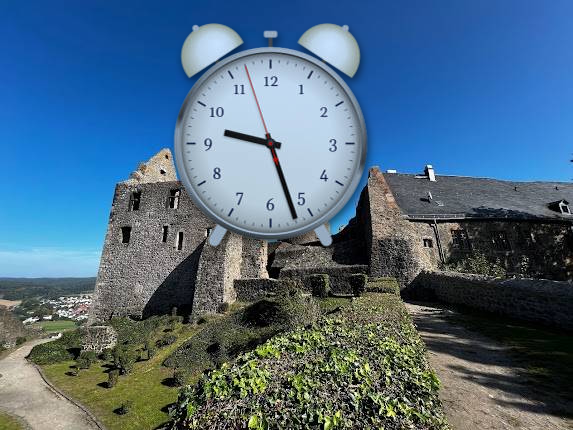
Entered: {"hour": 9, "minute": 26, "second": 57}
